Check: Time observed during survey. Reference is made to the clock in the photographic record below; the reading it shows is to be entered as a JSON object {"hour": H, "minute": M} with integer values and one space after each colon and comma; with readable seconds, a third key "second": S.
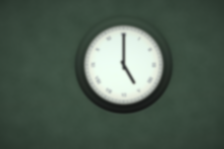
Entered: {"hour": 5, "minute": 0}
